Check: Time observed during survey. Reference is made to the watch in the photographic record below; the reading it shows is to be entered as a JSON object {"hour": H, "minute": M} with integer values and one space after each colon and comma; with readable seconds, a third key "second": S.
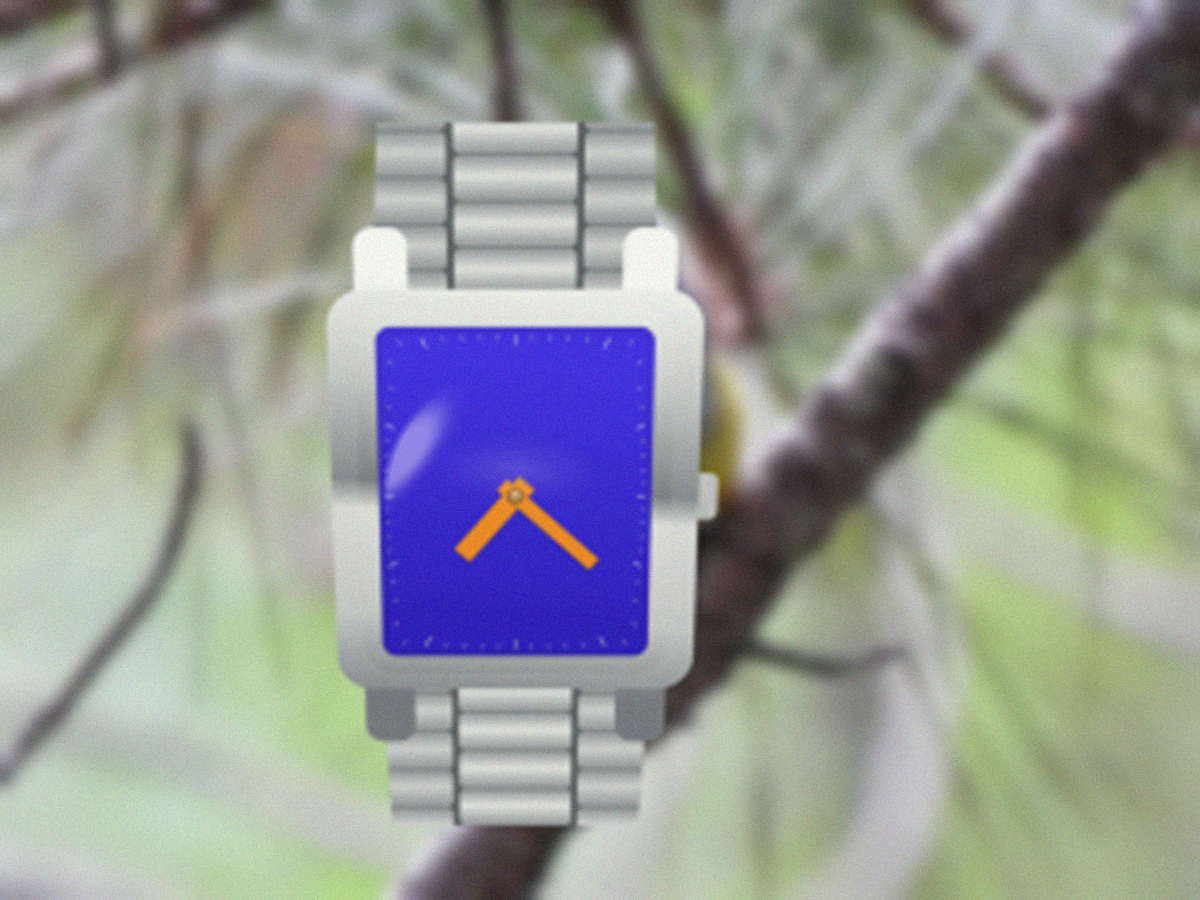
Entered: {"hour": 7, "minute": 22}
